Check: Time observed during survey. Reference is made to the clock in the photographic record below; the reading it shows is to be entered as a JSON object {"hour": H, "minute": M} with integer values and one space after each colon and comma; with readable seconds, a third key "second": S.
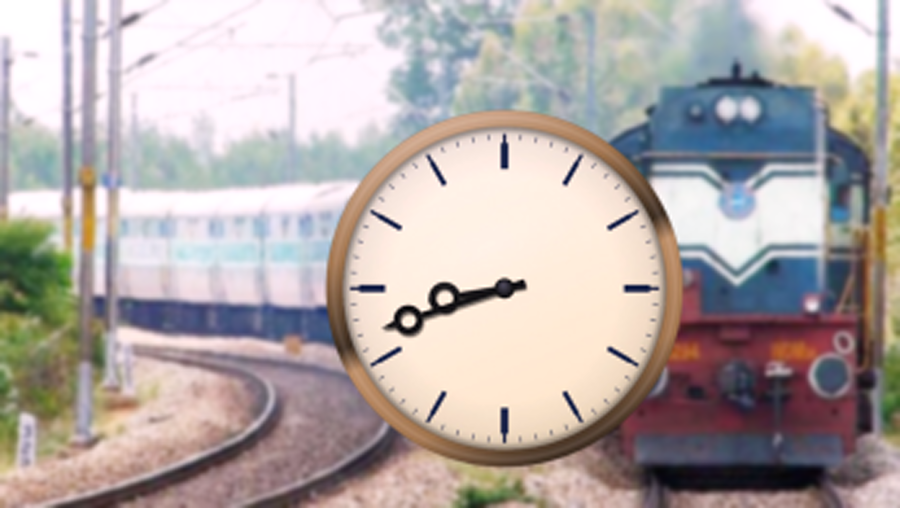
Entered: {"hour": 8, "minute": 42}
